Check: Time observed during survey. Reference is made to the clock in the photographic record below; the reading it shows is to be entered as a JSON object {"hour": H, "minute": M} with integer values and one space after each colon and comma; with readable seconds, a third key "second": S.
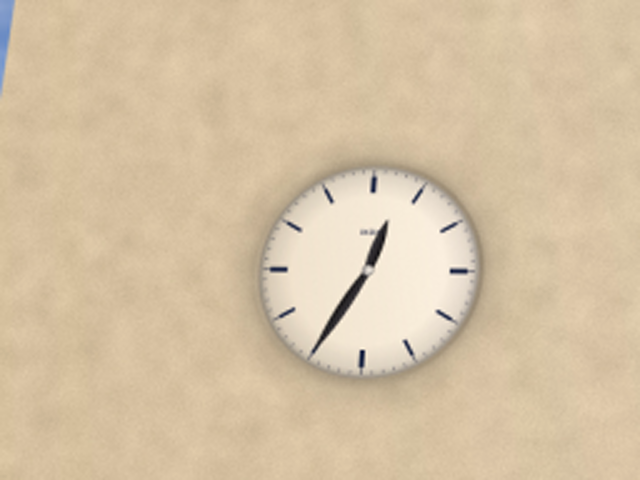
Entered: {"hour": 12, "minute": 35}
